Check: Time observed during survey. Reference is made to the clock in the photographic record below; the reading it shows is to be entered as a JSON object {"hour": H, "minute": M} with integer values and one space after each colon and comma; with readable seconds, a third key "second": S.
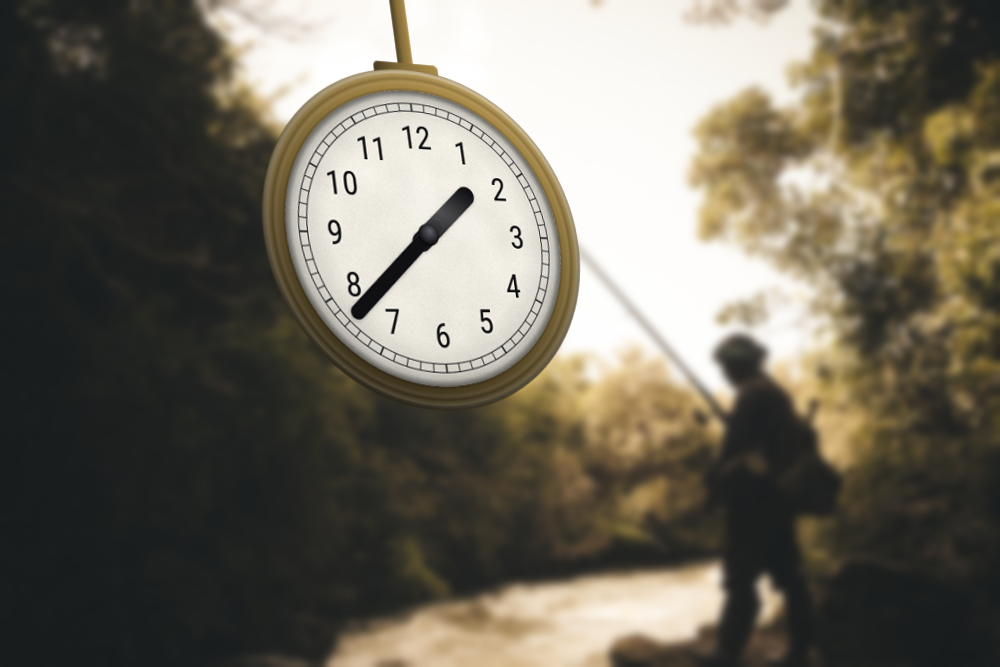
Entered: {"hour": 1, "minute": 38}
